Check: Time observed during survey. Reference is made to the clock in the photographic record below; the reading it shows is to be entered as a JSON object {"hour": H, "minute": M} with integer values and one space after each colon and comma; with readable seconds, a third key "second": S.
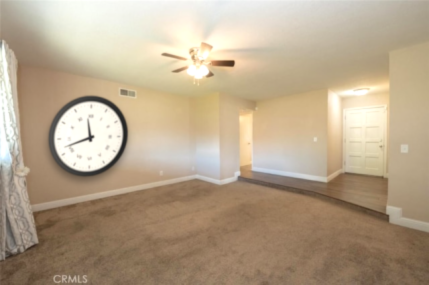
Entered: {"hour": 11, "minute": 42}
